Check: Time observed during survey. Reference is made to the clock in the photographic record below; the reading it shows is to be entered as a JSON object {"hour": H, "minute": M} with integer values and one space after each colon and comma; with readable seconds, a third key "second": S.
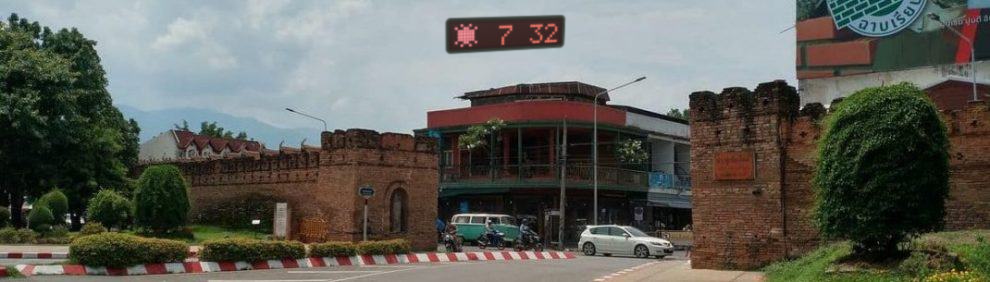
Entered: {"hour": 7, "minute": 32}
